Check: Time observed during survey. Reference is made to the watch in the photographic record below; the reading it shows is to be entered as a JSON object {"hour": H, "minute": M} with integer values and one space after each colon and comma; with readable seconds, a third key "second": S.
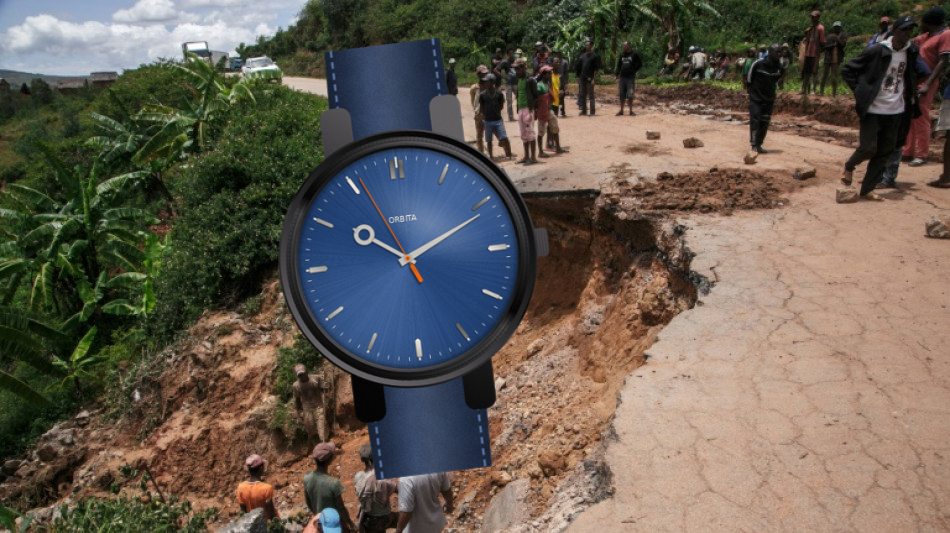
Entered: {"hour": 10, "minute": 10, "second": 56}
